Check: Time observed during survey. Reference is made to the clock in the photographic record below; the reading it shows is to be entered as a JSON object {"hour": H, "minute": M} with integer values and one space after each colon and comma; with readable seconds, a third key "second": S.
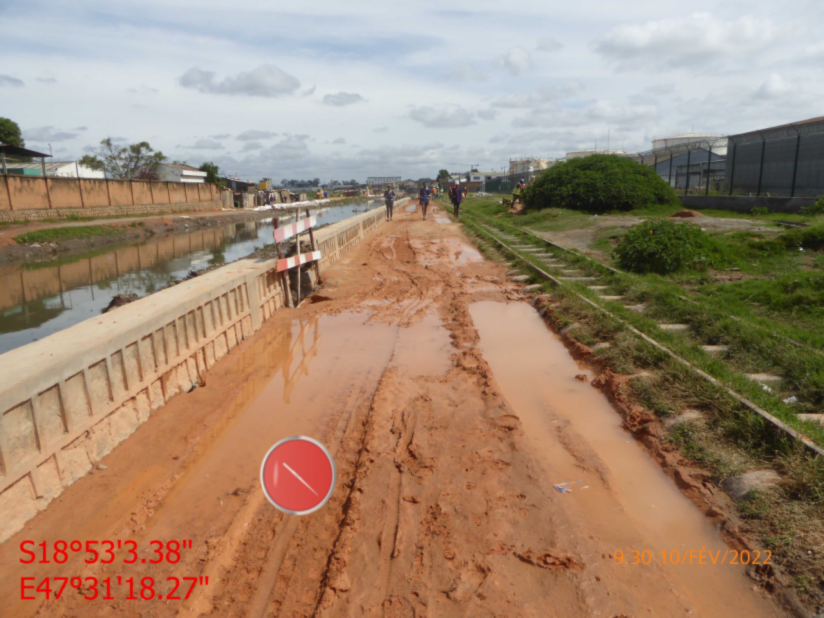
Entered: {"hour": 10, "minute": 22}
